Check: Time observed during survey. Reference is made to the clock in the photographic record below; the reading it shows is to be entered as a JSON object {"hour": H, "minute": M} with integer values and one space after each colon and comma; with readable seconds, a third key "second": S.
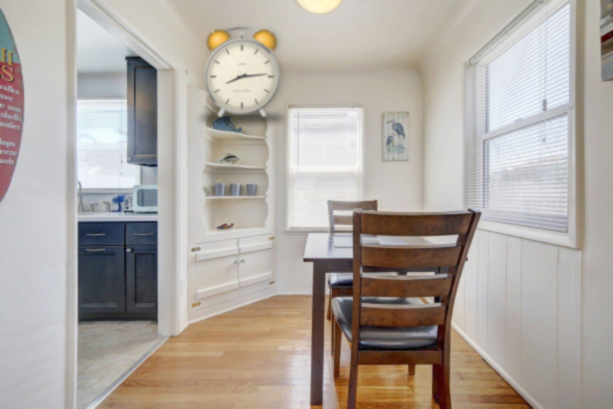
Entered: {"hour": 8, "minute": 14}
